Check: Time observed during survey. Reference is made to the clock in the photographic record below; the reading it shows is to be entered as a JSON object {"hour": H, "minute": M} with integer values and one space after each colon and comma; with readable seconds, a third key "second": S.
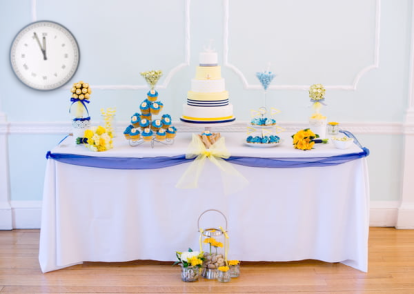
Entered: {"hour": 11, "minute": 56}
